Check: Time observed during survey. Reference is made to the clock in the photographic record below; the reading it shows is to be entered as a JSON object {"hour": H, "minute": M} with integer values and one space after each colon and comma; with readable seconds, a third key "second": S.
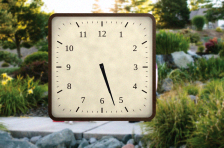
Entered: {"hour": 5, "minute": 27}
